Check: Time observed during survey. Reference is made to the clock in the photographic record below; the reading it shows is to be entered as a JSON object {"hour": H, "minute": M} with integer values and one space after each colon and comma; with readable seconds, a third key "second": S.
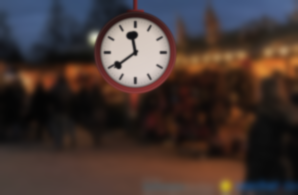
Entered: {"hour": 11, "minute": 39}
